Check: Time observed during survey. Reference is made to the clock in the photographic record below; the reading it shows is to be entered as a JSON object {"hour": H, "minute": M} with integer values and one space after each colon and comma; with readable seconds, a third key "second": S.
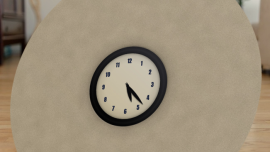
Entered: {"hour": 5, "minute": 23}
